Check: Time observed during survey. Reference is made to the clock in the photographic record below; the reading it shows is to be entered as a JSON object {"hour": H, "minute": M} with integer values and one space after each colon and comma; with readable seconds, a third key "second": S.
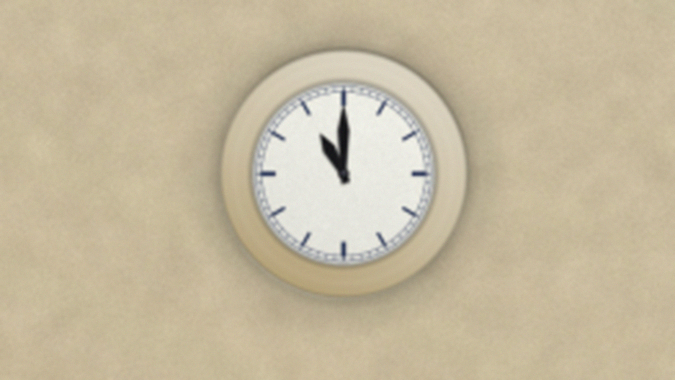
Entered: {"hour": 11, "minute": 0}
